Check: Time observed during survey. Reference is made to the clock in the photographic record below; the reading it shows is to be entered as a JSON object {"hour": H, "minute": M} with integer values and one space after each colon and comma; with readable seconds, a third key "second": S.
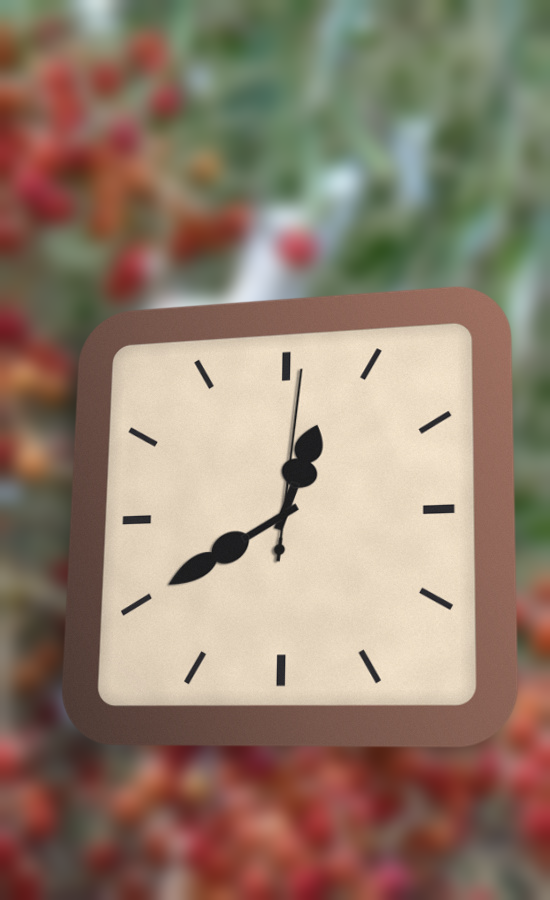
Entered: {"hour": 12, "minute": 40, "second": 1}
